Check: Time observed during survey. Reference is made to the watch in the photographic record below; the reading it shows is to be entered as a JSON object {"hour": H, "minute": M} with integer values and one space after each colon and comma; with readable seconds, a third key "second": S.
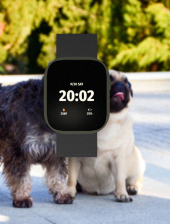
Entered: {"hour": 20, "minute": 2}
